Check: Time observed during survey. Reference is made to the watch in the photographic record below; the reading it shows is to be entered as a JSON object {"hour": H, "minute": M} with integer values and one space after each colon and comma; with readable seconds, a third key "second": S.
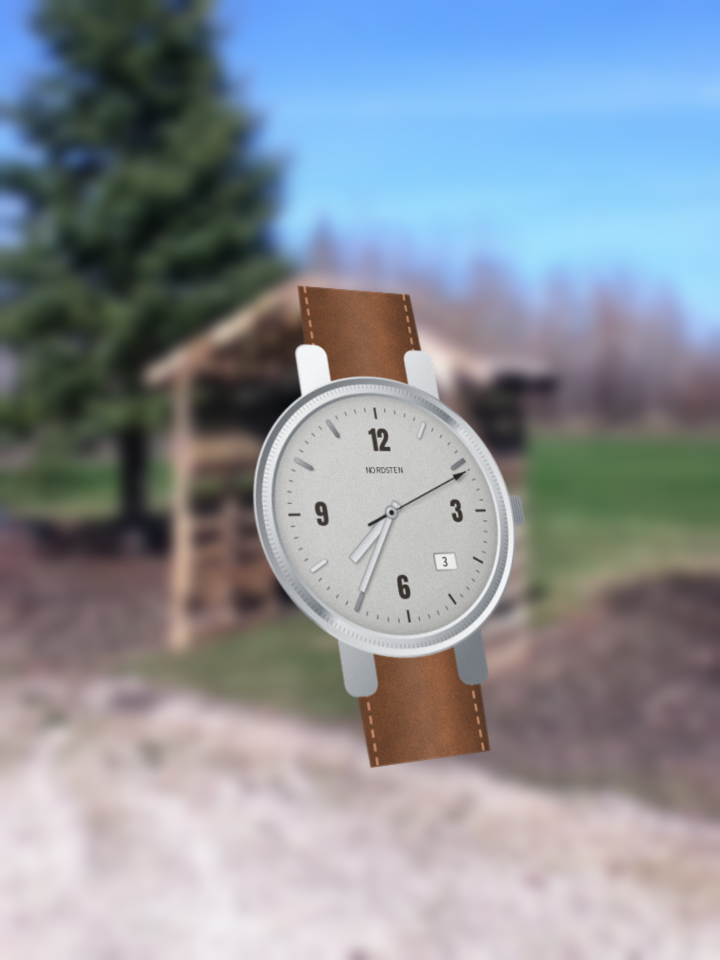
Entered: {"hour": 7, "minute": 35, "second": 11}
